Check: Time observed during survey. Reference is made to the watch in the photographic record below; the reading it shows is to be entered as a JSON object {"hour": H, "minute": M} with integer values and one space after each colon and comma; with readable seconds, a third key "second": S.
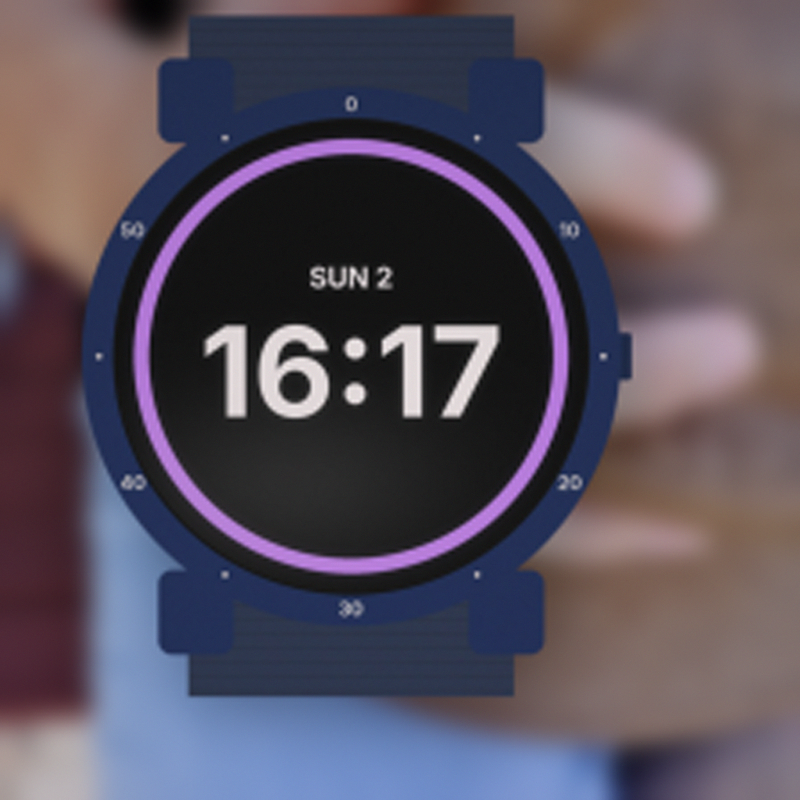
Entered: {"hour": 16, "minute": 17}
